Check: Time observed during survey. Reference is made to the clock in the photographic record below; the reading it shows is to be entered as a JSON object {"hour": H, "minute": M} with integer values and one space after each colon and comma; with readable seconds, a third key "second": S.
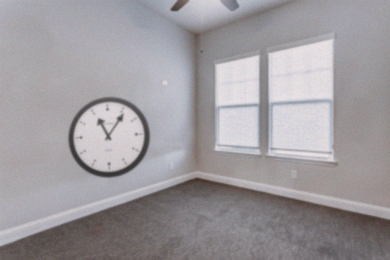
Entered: {"hour": 11, "minute": 6}
